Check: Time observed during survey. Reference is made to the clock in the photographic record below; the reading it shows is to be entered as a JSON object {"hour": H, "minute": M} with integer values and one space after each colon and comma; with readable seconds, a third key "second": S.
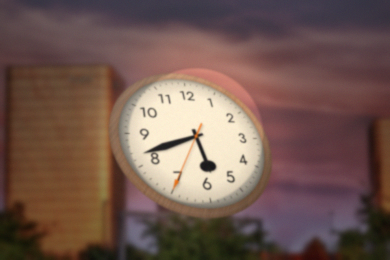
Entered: {"hour": 5, "minute": 41, "second": 35}
